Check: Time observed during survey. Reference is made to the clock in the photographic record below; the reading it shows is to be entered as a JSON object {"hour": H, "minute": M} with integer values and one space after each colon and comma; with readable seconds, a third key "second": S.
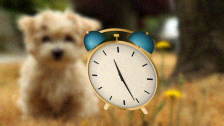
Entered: {"hour": 11, "minute": 26}
